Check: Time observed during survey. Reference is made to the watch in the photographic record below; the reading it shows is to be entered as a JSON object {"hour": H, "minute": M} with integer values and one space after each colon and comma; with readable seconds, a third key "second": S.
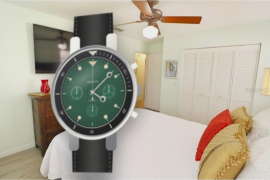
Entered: {"hour": 4, "minute": 8}
